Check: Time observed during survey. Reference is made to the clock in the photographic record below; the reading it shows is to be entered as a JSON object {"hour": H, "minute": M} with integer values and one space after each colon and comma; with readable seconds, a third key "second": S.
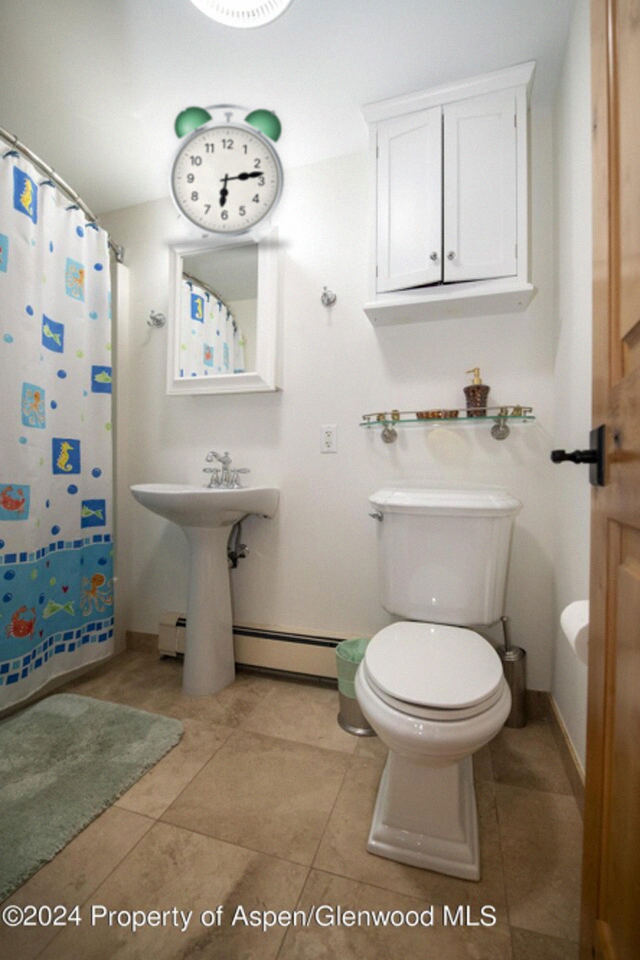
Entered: {"hour": 6, "minute": 13}
